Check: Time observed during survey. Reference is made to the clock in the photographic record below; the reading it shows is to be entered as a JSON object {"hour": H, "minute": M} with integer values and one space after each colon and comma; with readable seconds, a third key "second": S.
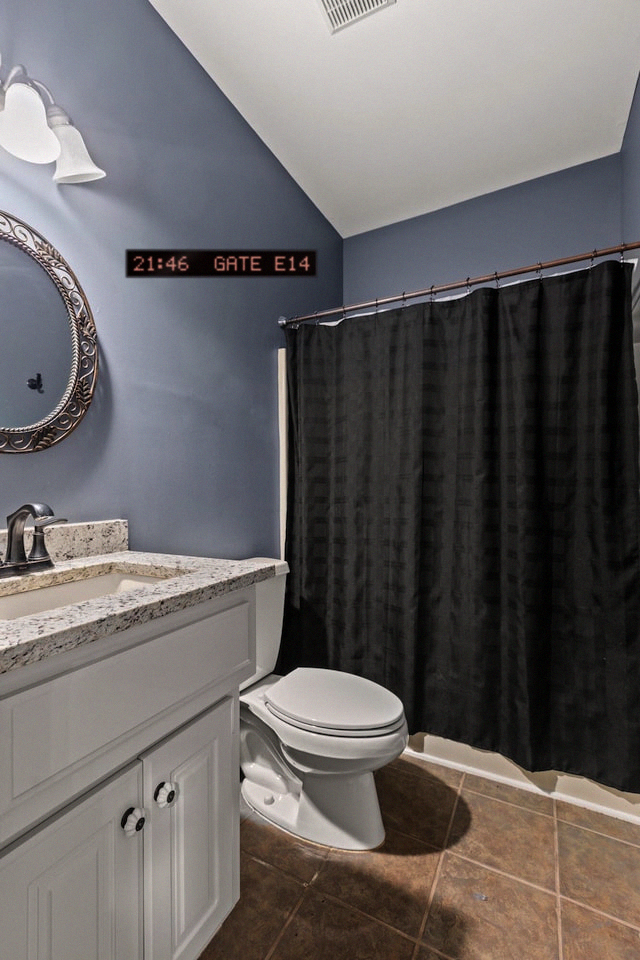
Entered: {"hour": 21, "minute": 46}
